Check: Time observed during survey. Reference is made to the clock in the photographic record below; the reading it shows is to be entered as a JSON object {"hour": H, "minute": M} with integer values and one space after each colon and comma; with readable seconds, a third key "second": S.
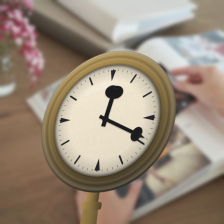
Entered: {"hour": 12, "minute": 19}
